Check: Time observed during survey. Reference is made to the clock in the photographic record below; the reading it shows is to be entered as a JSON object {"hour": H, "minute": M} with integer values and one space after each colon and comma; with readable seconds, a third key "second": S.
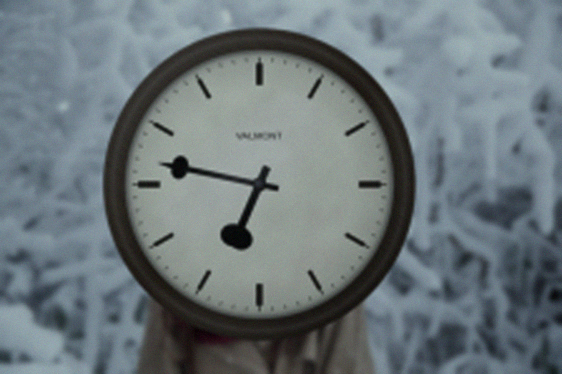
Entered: {"hour": 6, "minute": 47}
